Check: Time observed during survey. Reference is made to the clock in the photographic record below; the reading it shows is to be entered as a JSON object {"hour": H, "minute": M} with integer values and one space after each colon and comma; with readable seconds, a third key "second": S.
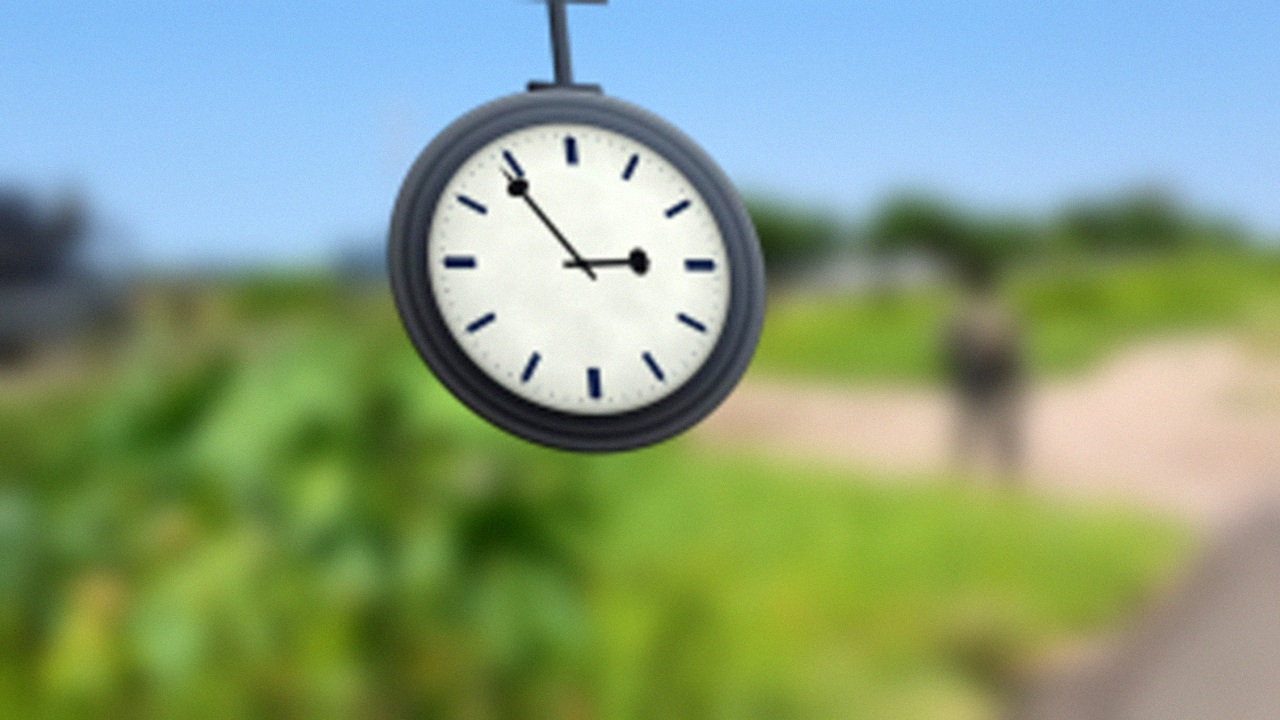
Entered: {"hour": 2, "minute": 54}
